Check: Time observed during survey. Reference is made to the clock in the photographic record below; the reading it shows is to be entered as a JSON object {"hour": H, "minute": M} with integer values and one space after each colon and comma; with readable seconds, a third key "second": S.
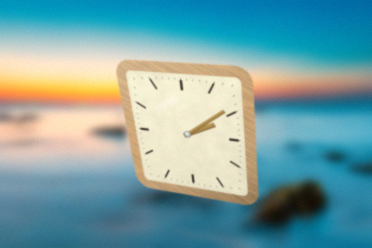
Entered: {"hour": 2, "minute": 9}
